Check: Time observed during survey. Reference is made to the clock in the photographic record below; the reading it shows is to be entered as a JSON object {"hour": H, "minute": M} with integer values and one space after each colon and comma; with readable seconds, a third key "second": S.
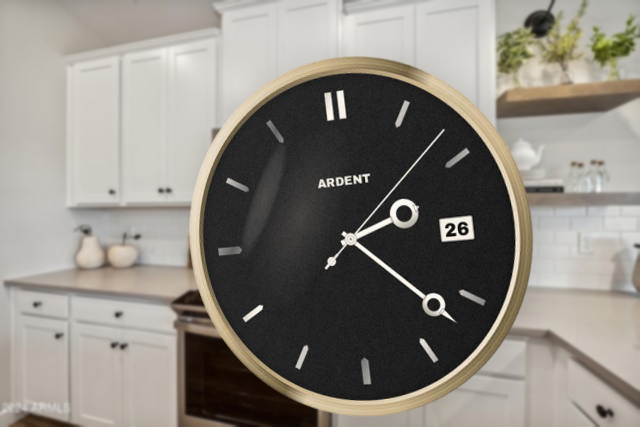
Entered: {"hour": 2, "minute": 22, "second": 8}
